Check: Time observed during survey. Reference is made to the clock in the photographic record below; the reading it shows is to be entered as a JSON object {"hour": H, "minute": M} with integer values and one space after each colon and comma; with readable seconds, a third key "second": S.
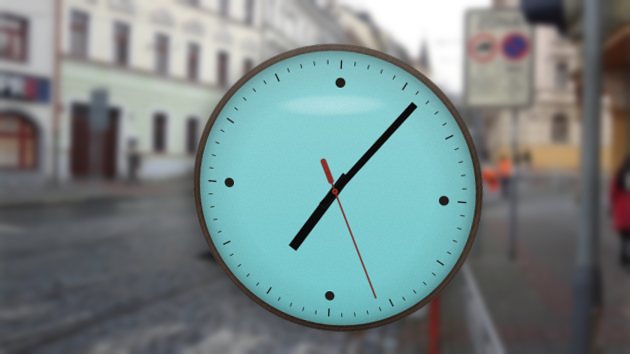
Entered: {"hour": 7, "minute": 6, "second": 26}
